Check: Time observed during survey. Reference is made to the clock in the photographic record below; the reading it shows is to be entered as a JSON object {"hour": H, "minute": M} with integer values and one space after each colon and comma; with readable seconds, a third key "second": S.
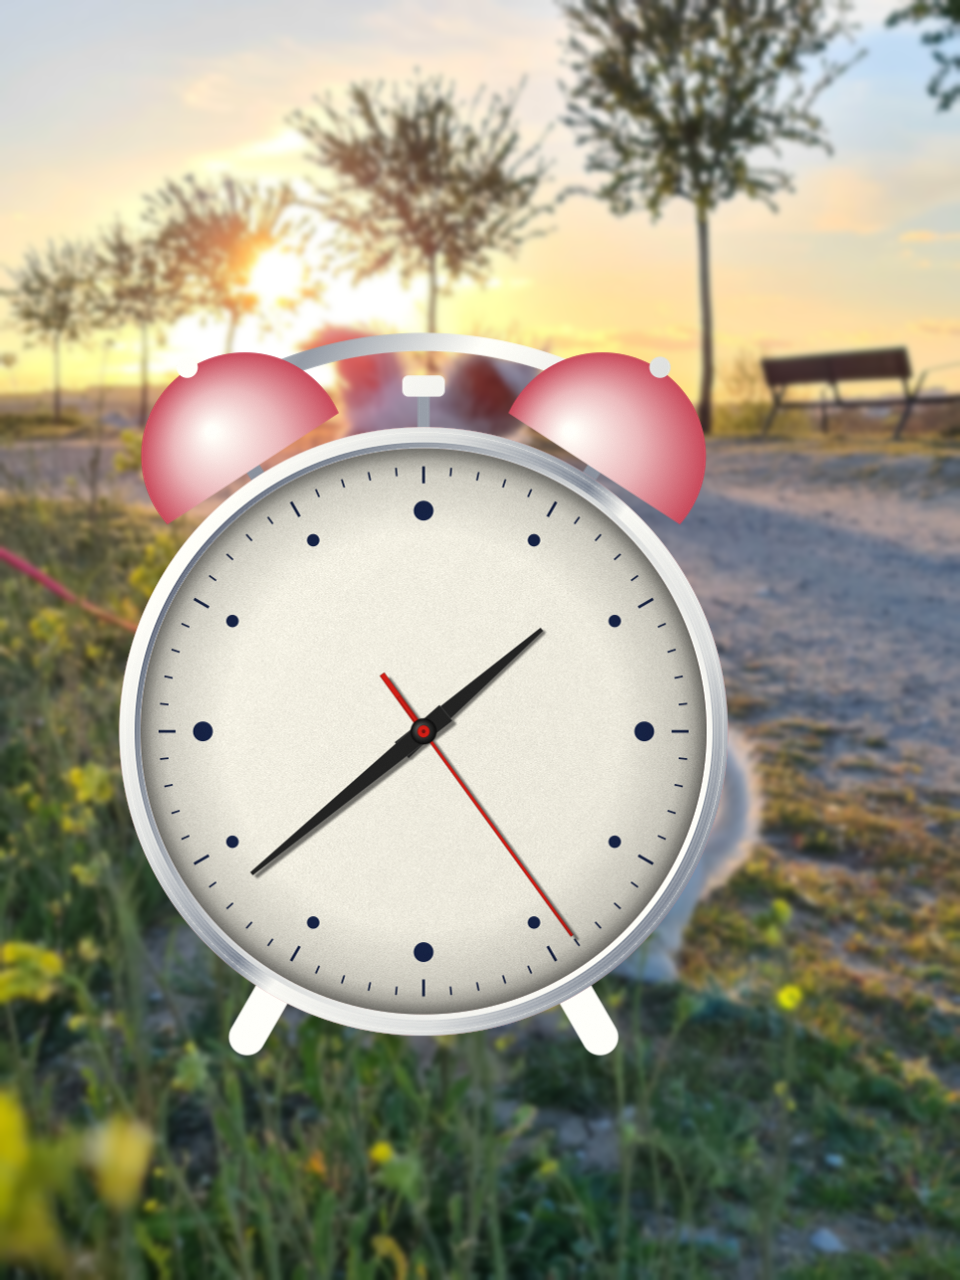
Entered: {"hour": 1, "minute": 38, "second": 24}
